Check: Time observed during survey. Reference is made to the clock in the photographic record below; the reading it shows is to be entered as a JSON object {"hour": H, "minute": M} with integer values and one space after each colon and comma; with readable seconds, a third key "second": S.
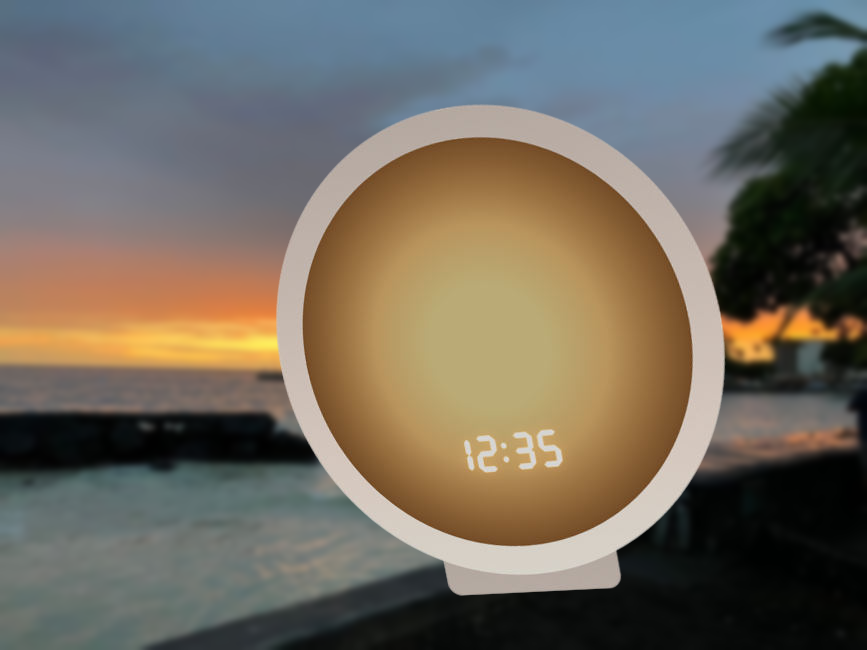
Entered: {"hour": 12, "minute": 35}
